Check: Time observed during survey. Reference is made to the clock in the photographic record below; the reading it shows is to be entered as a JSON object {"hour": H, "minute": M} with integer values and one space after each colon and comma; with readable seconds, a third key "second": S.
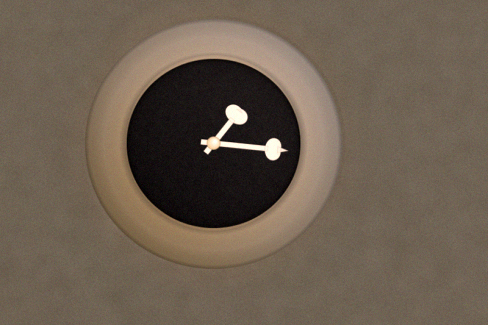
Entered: {"hour": 1, "minute": 16}
